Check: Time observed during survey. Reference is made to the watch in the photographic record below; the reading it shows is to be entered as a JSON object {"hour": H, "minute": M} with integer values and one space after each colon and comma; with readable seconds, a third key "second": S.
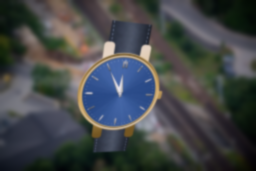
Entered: {"hour": 11, "minute": 55}
